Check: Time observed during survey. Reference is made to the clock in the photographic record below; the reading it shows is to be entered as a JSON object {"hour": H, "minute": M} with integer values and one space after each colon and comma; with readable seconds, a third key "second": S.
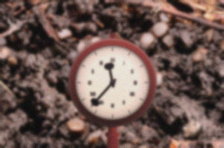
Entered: {"hour": 11, "minute": 37}
